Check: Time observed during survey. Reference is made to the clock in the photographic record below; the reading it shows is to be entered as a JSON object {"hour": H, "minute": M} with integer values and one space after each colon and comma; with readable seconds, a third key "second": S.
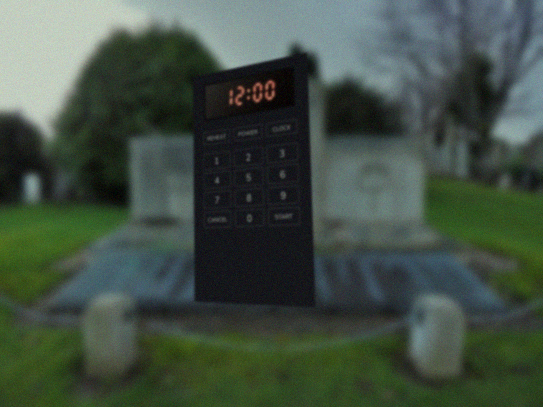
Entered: {"hour": 12, "minute": 0}
